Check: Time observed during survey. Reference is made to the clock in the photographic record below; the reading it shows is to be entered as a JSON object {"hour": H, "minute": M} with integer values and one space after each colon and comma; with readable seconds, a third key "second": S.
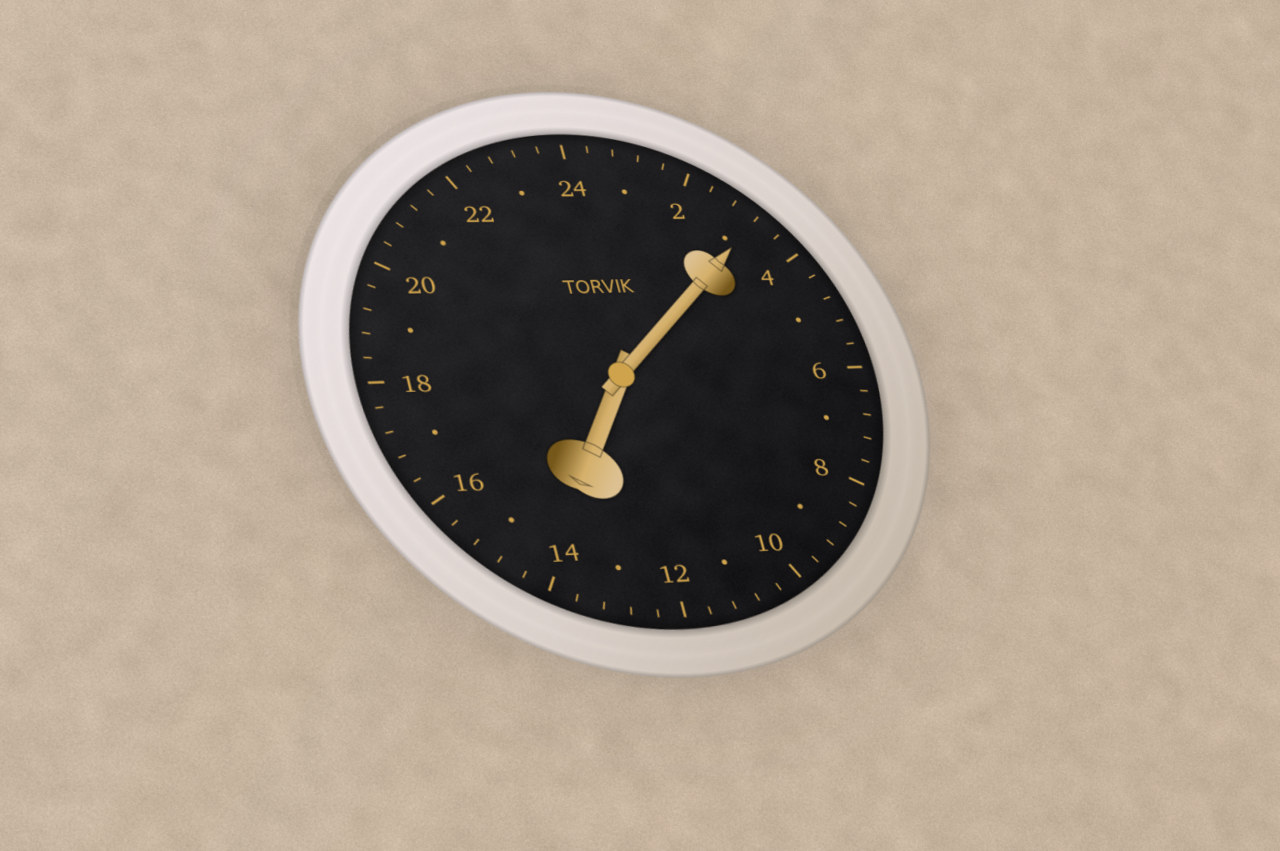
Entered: {"hour": 14, "minute": 8}
